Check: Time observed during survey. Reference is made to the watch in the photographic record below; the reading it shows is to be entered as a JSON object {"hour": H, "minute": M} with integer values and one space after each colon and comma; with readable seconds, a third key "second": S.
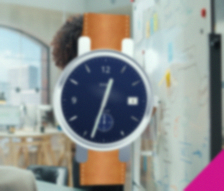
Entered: {"hour": 12, "minute": 33}
